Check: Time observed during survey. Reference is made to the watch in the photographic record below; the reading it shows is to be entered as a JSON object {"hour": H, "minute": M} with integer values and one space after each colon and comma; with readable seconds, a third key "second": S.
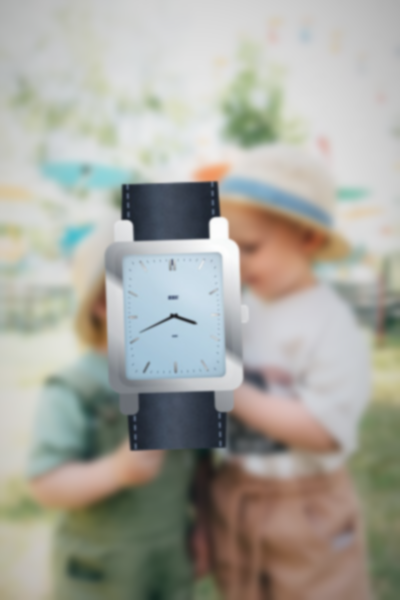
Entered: {"hour": 3, "minute": 41}
